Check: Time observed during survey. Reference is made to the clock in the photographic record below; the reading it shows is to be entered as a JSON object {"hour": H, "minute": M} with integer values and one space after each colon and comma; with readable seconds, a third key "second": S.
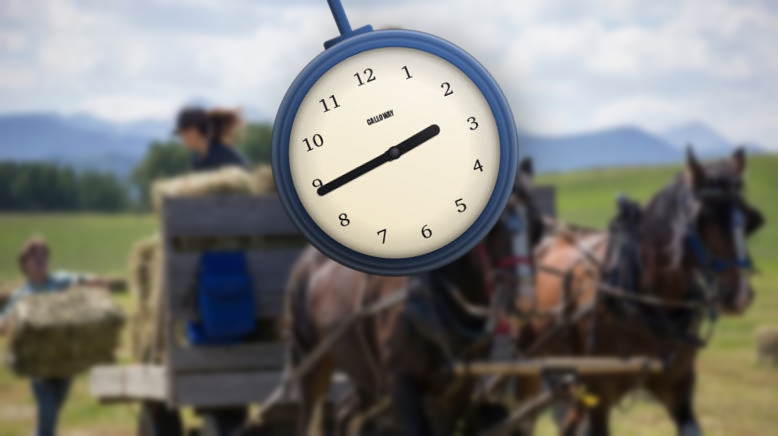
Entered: {"hour": 2, "minute": 44}
